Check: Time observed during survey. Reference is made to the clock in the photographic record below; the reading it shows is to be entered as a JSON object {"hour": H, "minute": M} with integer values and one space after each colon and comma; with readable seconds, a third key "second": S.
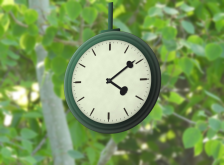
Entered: {"hour": 4, "minute": 9}
